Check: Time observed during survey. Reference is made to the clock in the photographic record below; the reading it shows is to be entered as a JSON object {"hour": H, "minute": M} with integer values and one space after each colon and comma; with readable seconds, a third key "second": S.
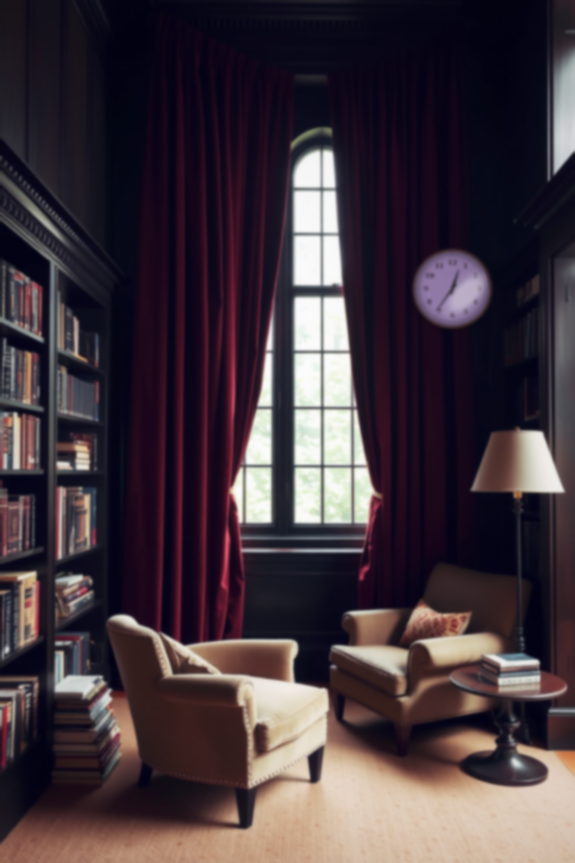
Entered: {"hour": 12, "minute": 36}
